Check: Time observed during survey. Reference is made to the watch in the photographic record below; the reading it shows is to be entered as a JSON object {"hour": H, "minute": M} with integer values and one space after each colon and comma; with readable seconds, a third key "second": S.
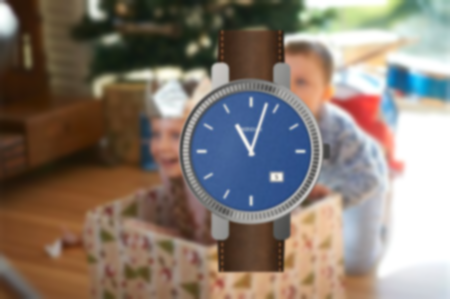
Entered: {"hour": 11, "minute": 3}
